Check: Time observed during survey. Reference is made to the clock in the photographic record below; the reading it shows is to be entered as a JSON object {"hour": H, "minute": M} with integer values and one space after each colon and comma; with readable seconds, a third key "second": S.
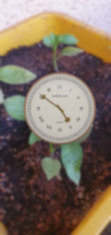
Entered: {"hour": 4, "minute": 51}
